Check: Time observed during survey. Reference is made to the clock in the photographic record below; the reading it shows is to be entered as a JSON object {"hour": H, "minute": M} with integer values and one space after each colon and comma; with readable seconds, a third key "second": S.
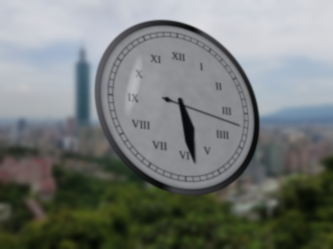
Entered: {"hour": 5, "minute": 28, "second": 17}
